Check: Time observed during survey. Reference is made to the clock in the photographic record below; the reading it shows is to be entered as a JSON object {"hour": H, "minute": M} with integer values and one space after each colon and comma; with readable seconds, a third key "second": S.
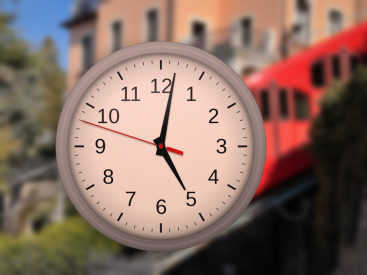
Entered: {"hour": 5, "minute": 1, "second": 48}
